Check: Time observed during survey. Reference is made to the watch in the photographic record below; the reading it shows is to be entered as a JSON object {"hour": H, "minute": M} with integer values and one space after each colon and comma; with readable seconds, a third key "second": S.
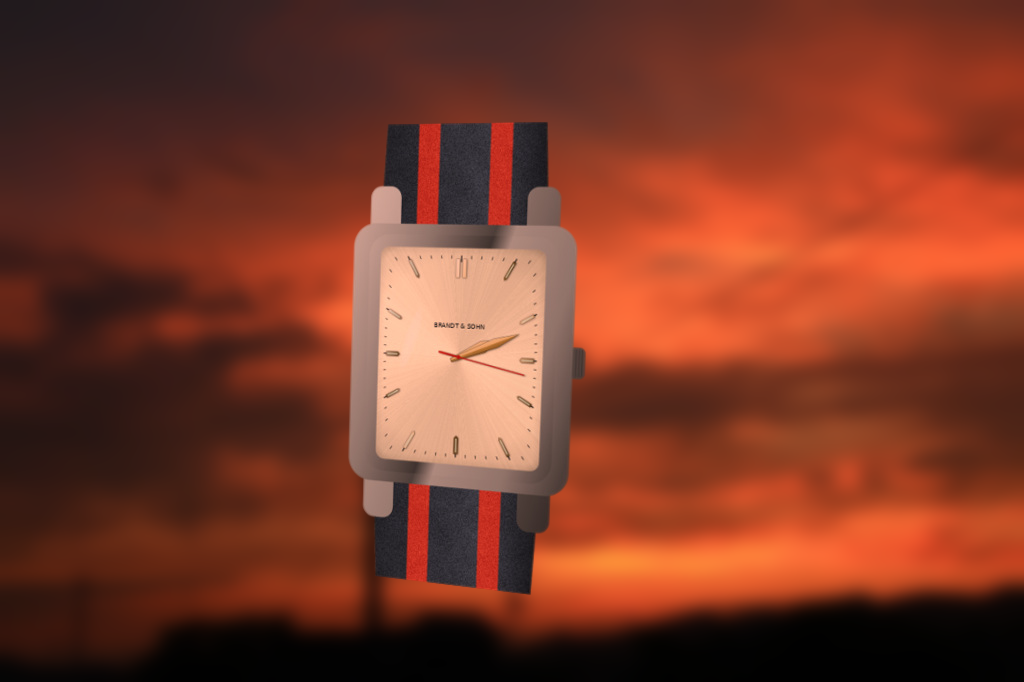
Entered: {"hour": 2, "minute": 11, "second": 17}
